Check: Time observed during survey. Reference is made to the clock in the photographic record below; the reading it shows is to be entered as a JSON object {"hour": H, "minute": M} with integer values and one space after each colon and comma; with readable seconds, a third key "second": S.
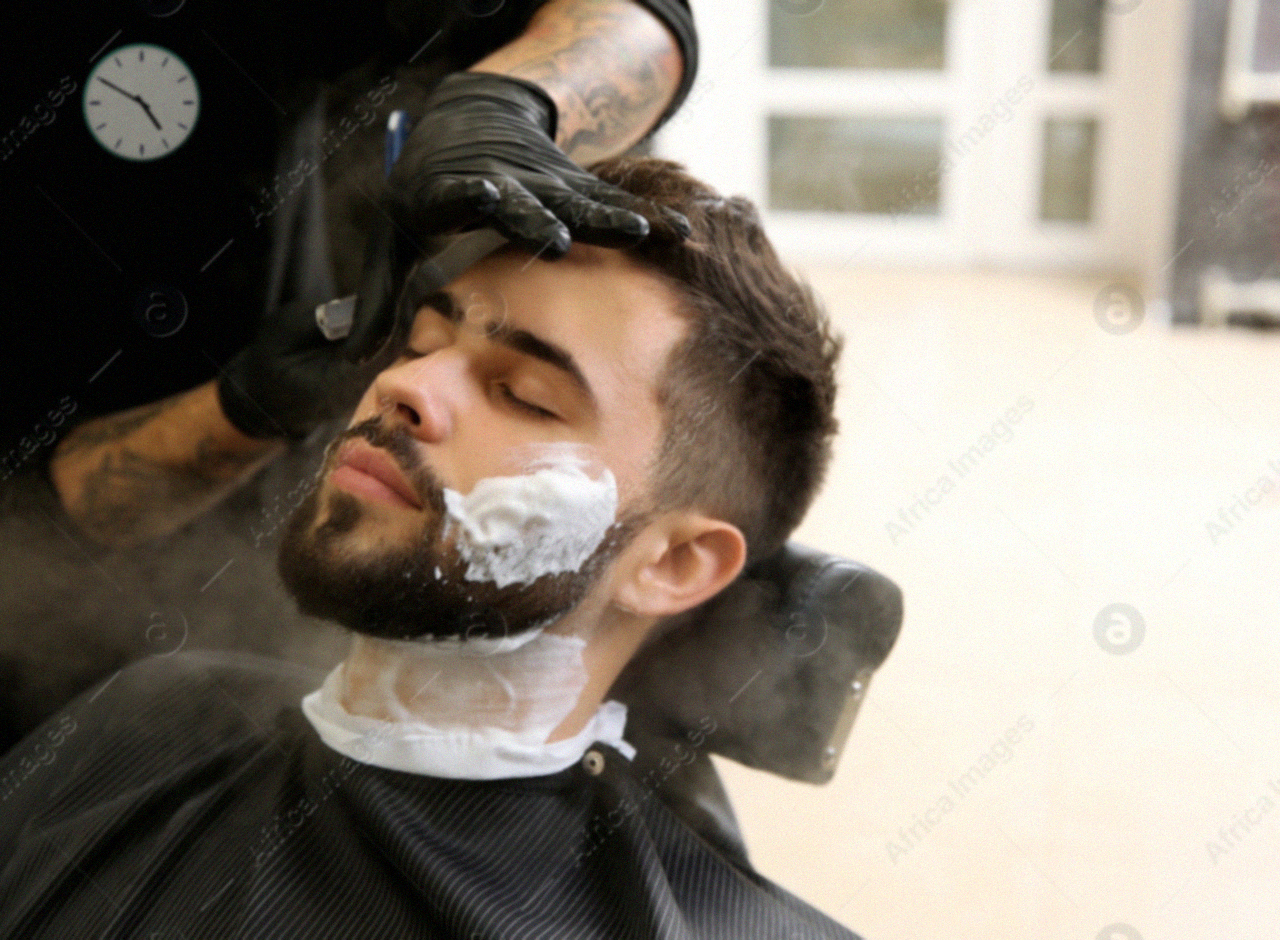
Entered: {"hour": 4, "minute": 50}
